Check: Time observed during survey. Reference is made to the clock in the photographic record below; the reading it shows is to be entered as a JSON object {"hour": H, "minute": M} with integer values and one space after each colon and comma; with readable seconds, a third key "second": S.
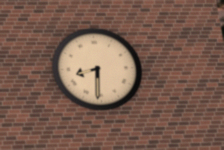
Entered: {"hour": 8, "minute": 31}
